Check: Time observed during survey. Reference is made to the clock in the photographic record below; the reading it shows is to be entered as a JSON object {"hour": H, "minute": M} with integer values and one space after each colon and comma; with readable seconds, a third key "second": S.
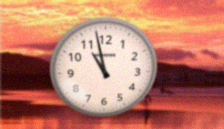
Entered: {"hour": 10, "minute": 58}
